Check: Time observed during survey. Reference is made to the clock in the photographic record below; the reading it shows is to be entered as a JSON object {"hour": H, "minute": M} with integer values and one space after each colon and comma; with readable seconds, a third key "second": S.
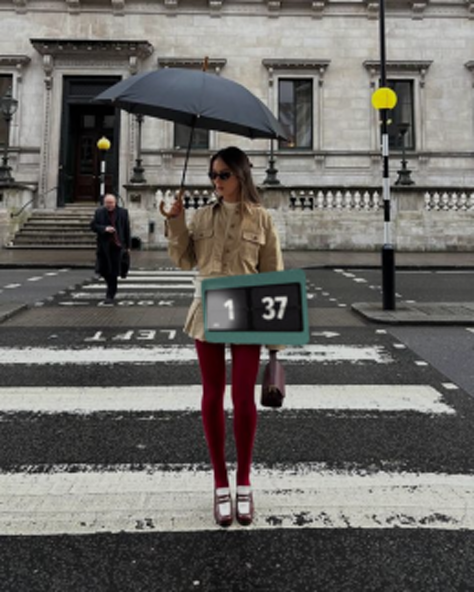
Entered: {"hour": 1, "minute": 37}
